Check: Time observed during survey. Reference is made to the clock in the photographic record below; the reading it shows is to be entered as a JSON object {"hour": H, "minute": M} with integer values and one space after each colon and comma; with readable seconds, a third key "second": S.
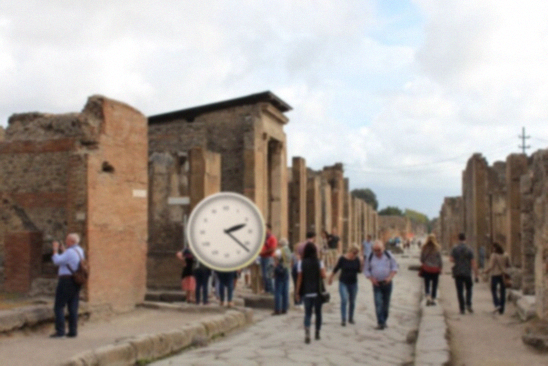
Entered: {"hour": 2, "minute": 22}
